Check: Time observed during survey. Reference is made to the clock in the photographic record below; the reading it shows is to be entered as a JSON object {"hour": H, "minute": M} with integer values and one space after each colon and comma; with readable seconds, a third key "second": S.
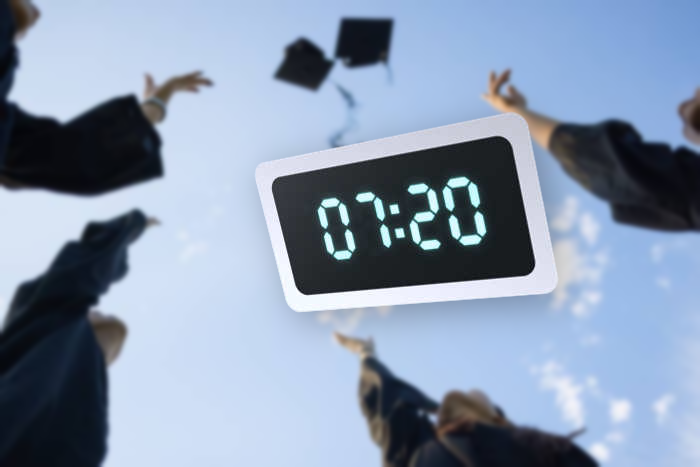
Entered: {"hour": 7, "minute": 20}
